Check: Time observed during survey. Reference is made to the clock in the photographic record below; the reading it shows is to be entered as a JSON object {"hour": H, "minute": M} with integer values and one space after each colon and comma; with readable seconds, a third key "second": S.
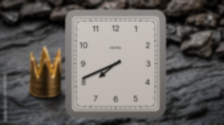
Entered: {"hour": 7, "minute": 41}
